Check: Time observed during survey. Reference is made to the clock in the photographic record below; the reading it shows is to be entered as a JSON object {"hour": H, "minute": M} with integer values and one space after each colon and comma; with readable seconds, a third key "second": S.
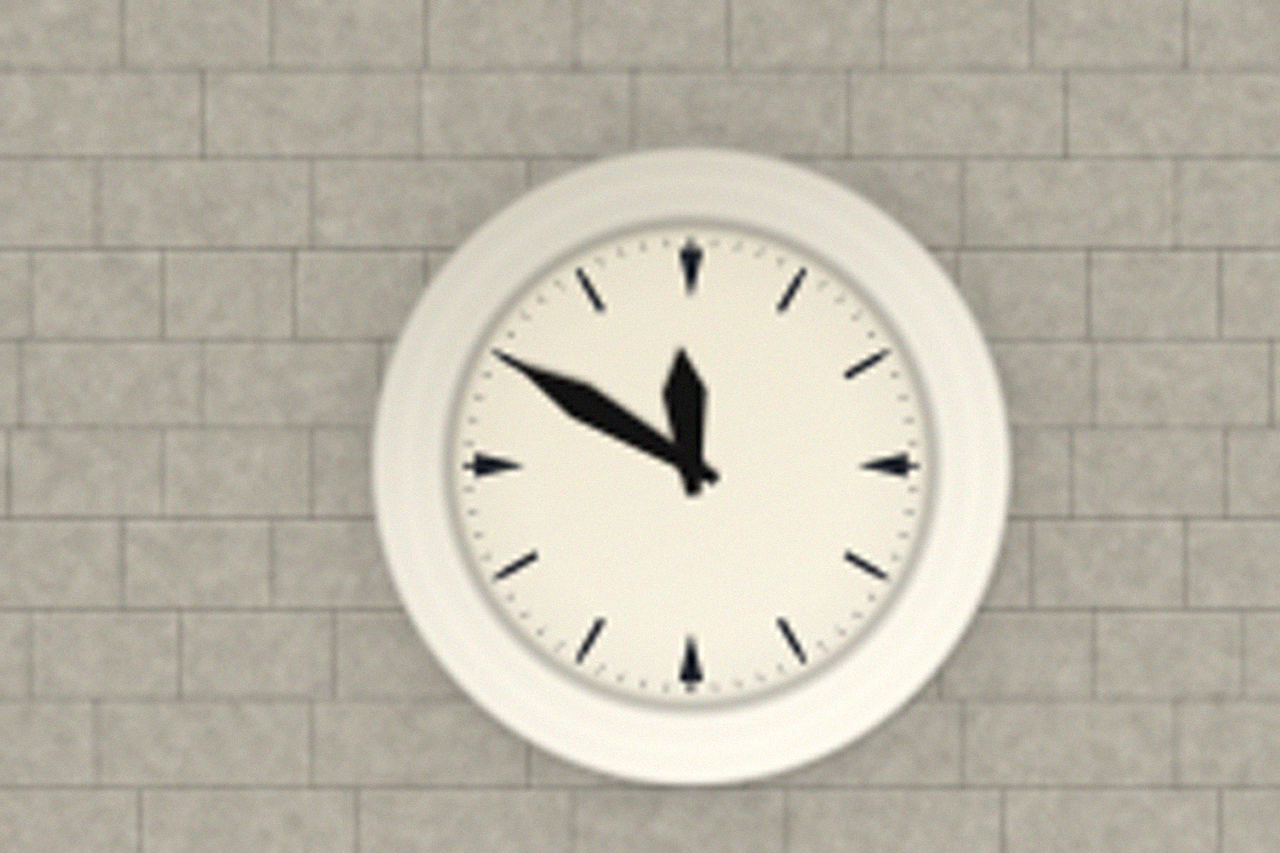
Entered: {"hour": 11, "minute": 50}
